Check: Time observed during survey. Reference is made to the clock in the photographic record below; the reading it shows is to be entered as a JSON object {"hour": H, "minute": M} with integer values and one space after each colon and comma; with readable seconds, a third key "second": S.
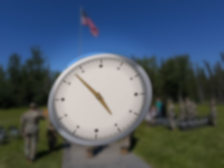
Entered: {"hour": 4, "minute": 53}
